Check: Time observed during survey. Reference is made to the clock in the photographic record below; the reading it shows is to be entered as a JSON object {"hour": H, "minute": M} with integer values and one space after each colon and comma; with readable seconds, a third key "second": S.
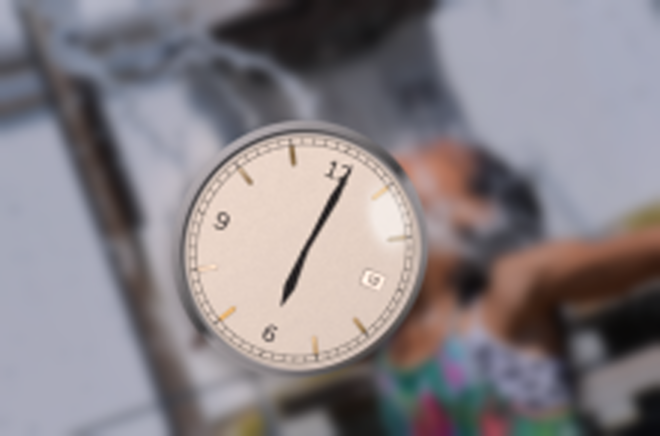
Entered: {"hour": 6, "minute": 1}
